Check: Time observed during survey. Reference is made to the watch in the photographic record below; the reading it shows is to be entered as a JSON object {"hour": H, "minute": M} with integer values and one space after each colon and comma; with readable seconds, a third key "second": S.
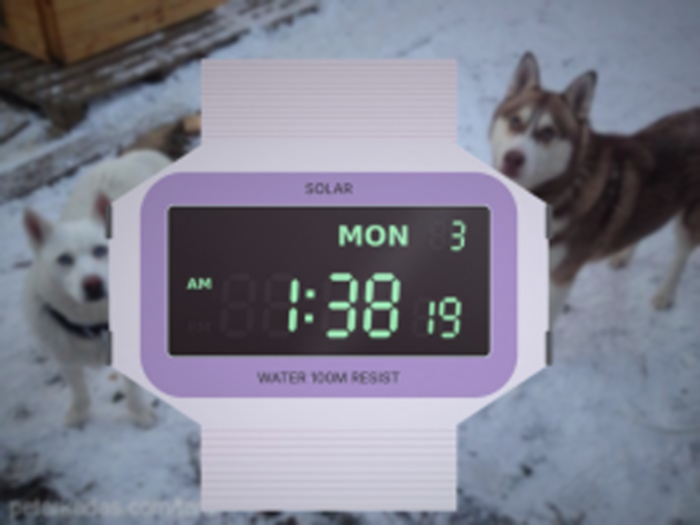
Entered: {"hour": 1, "minute": 38, "second": 19}
